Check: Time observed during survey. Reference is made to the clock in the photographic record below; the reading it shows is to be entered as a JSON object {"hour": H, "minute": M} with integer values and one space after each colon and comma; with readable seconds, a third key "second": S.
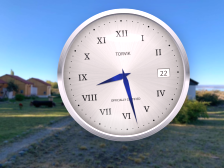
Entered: {"hour": 8, "minute": 28}
